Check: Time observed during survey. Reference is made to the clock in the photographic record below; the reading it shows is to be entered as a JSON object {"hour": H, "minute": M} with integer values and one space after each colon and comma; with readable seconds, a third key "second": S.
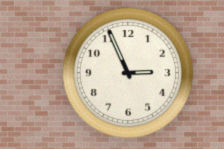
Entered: {"hour": 2, "minute": 56}
